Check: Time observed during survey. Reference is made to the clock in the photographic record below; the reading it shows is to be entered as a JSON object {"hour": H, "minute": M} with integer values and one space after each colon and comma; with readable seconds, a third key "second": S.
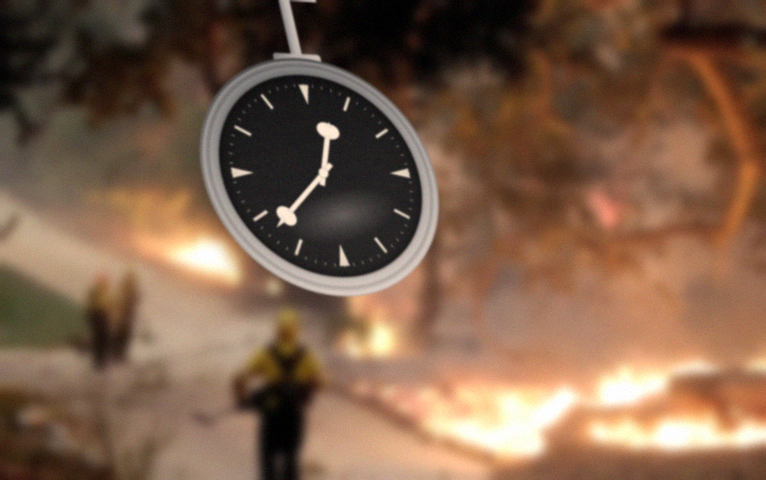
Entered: {"hour": 12, "minute": 38}
